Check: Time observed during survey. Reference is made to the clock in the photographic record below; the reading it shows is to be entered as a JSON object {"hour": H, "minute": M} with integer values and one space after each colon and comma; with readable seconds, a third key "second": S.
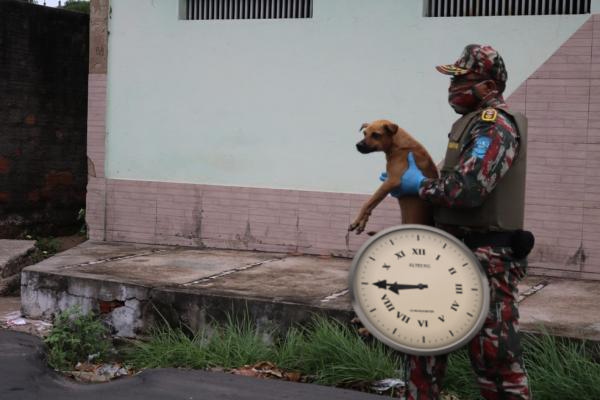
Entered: {"hour": 8, "minute": 45}
